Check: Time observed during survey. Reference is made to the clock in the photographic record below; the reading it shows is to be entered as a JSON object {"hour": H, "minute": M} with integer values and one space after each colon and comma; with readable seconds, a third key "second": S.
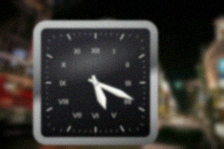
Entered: {"hour": 5, "minute": 19}
